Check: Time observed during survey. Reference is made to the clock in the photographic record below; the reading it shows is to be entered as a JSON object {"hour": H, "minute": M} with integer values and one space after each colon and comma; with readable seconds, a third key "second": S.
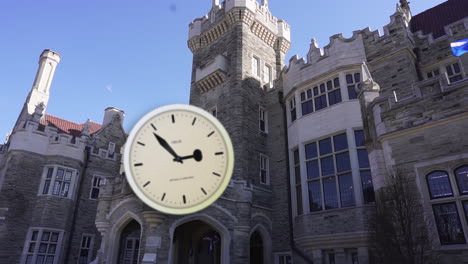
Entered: {"hour": 2, "minute": 54}
